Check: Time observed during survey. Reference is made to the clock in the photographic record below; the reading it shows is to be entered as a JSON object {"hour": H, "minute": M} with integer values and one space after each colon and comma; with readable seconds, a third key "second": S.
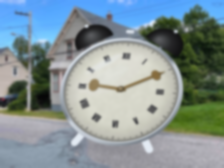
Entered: {"hour": 9, "minute": 10}
